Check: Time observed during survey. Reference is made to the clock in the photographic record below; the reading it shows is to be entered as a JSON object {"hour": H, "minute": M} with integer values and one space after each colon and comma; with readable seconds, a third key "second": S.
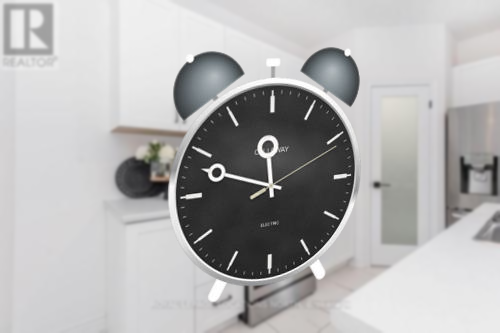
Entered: {"hour": 11, "minute": 48, "second": 11}
